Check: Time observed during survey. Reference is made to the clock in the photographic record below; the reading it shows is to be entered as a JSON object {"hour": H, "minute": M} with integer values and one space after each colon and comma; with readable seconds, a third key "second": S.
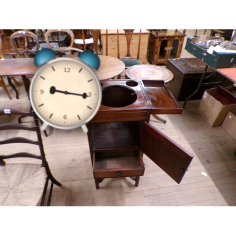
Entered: {"hour": 9, "minute": 16}
